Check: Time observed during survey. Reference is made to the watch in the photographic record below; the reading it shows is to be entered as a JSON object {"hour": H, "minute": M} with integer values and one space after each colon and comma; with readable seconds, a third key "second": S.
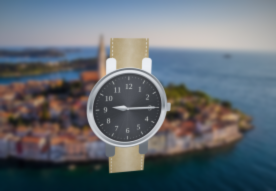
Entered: {"hour": 9, "minute": 15}
